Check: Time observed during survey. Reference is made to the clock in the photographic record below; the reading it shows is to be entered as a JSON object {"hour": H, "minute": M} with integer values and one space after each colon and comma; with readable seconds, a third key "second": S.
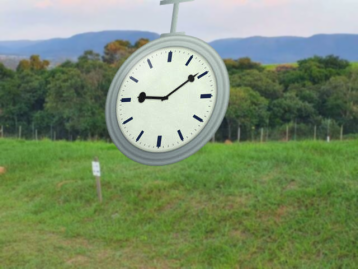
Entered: {"hour": 9, "minute": 9}
